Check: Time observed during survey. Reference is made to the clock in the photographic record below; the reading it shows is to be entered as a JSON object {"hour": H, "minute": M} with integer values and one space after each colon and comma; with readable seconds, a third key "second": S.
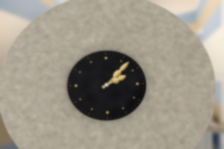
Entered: {"hour": 2, "minute": 7}
